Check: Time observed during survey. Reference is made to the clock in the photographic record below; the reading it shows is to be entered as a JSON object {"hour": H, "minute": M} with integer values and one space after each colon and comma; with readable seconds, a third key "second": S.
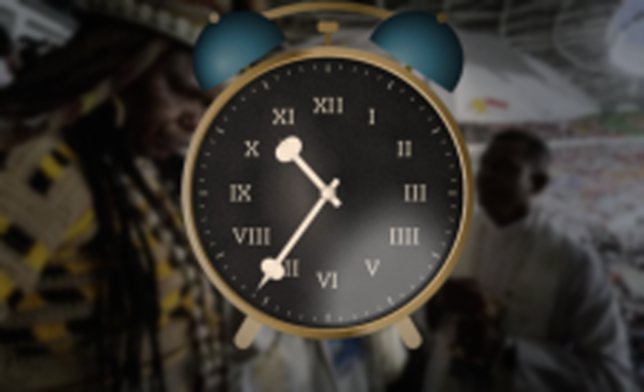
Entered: {"hour": 10, "minute": 36}
